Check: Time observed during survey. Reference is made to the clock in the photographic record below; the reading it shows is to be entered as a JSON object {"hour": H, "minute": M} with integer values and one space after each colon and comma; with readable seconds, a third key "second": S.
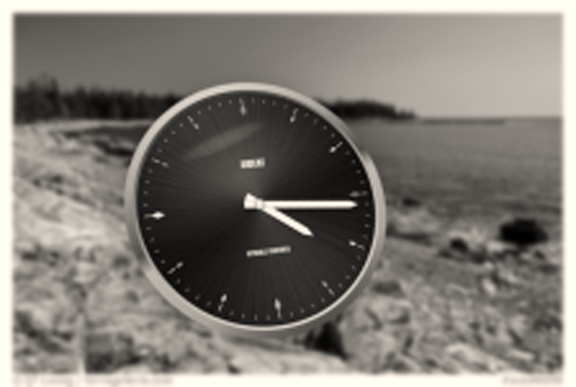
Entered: {"hour": 4, "minute": 16}
